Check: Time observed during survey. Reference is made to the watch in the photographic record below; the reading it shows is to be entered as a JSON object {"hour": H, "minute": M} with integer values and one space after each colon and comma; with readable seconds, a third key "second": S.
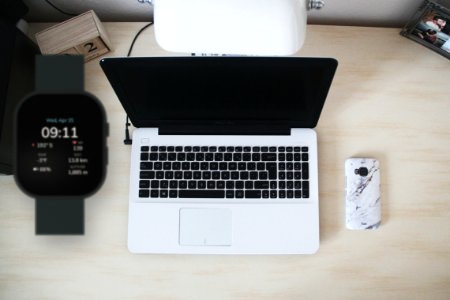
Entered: {"hour": 9, "minute": 11}
